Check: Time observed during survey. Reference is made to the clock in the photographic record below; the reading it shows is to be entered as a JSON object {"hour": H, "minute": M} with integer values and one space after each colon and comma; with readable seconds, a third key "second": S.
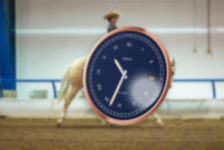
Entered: {"hour": 10, "minute": 33}
